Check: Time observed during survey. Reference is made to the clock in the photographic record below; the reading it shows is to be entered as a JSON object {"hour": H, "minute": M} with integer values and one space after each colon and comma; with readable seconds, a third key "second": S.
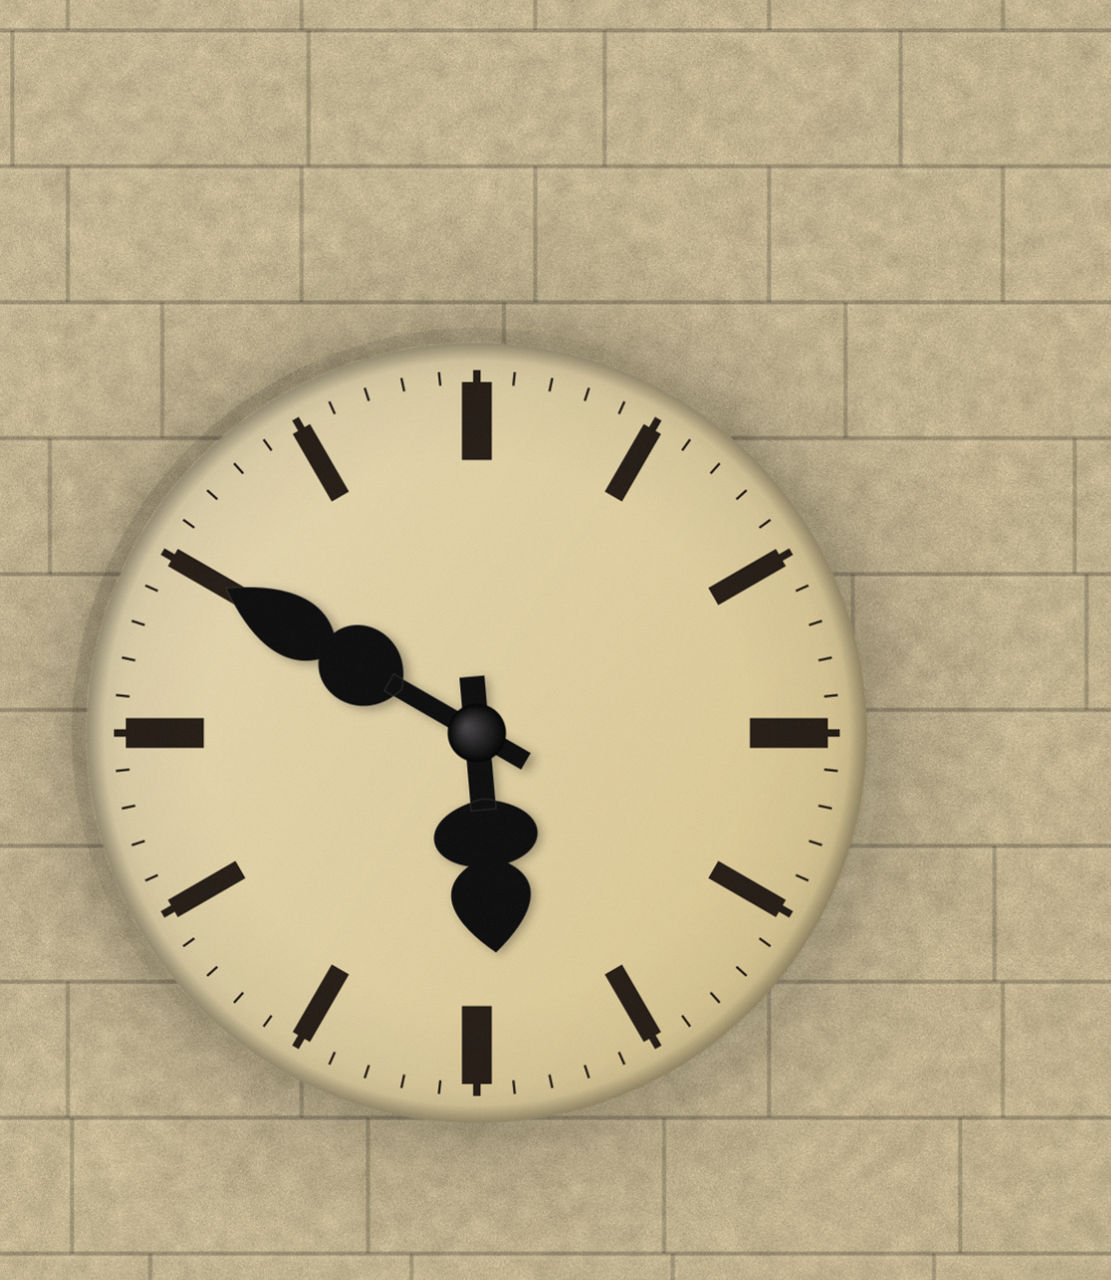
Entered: {"hour": 5, "minute": 50}
